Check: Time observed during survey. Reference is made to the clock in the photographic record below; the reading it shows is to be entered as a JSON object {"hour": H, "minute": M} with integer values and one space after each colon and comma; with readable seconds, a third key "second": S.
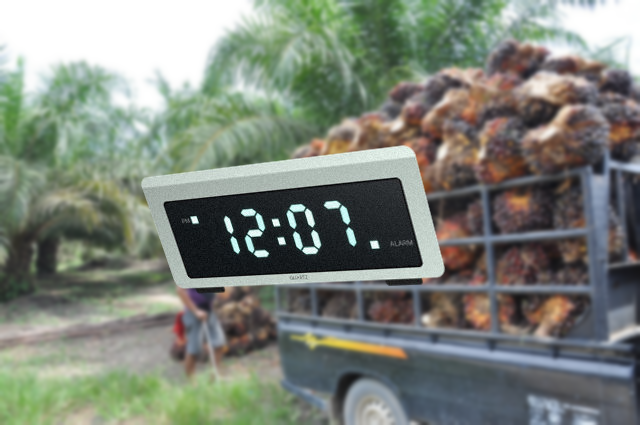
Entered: {"hour": 12, "minute": 7}
